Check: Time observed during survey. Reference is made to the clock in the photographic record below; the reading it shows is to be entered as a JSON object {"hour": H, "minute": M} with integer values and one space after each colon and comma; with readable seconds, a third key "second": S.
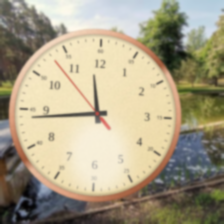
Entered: {"hour": 11, "minute": 43, "second": 53}
